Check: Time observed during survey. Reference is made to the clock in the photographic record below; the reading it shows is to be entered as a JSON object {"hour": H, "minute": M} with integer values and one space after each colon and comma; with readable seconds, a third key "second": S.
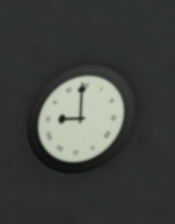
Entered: {"hour": 8, "minute": 59}
